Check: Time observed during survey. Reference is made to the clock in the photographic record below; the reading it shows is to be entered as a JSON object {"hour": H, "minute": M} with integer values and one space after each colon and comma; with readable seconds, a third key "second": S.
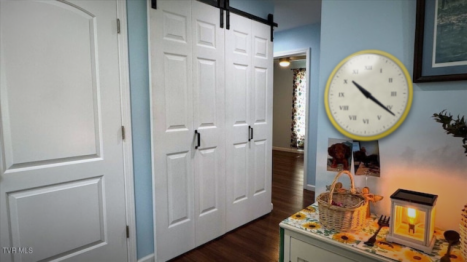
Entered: {"hour": 10, "minute": 21}
